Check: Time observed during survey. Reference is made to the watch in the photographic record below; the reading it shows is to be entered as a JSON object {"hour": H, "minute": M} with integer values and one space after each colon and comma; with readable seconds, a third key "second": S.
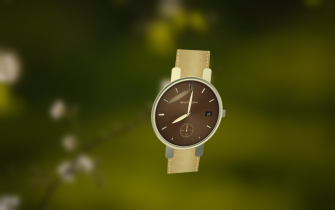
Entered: {"hour": 8, "minute": 1}
